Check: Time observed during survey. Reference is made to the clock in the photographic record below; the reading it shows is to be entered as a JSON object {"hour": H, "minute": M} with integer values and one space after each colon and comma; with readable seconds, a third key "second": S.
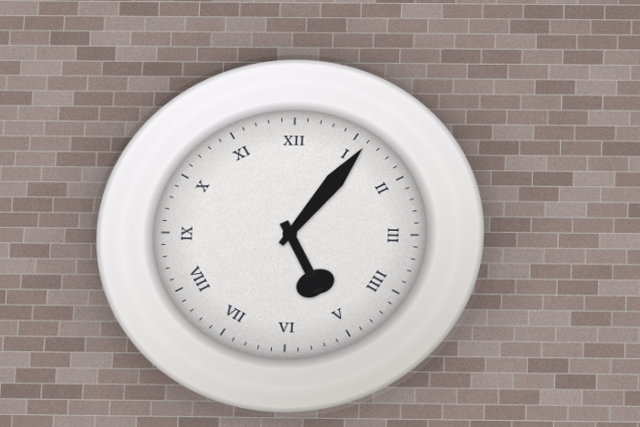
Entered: {"hour": 5, "minute": 6}
